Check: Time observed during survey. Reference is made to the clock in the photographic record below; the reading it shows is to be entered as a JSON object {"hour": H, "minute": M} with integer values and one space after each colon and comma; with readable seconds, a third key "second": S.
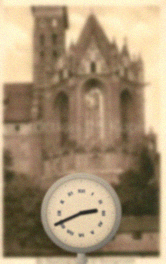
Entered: {"hour": 2, "minute": 41}
